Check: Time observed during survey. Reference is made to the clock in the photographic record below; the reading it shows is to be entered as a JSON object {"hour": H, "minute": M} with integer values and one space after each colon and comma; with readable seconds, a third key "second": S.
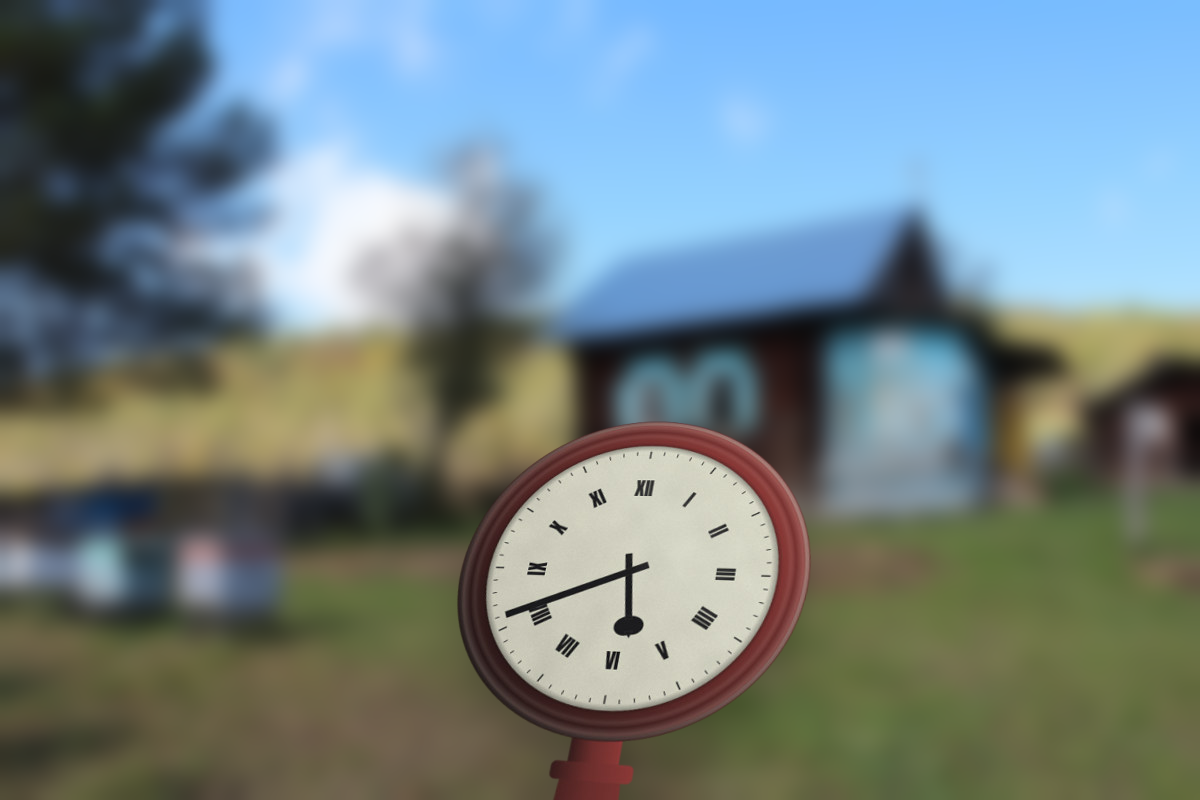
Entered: {"hour": 5, "minute": 41}
